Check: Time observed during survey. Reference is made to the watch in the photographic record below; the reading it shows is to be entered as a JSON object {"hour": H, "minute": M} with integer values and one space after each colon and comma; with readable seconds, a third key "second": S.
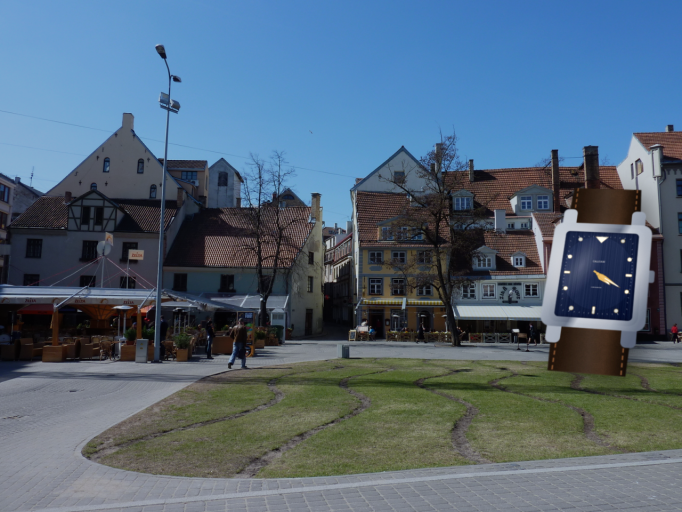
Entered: {"hour": 4, "minute": 20}
